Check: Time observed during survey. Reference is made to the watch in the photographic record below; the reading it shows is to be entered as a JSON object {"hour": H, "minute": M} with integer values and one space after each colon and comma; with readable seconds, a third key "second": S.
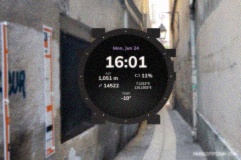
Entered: {"hour": 16, "minute": 1}
